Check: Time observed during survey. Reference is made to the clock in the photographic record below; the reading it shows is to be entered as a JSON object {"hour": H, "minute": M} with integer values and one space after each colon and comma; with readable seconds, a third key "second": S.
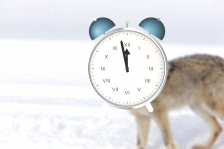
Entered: {"hour": 11, "minute": 58}
